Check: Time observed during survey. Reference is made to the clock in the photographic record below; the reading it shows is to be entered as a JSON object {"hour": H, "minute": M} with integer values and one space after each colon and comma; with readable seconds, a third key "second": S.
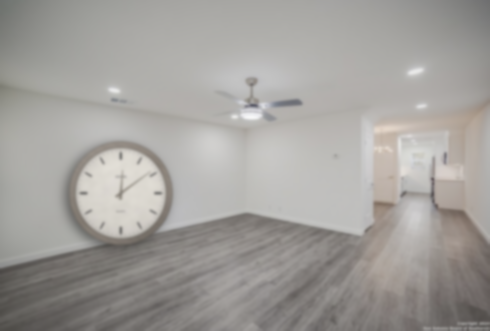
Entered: {"hour": 12, "minute": 9}
